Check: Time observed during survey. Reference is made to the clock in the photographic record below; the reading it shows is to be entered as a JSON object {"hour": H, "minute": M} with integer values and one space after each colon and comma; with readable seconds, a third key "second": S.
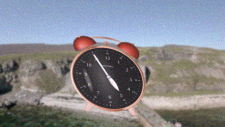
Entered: {"hour": 4, "minute": 55}
